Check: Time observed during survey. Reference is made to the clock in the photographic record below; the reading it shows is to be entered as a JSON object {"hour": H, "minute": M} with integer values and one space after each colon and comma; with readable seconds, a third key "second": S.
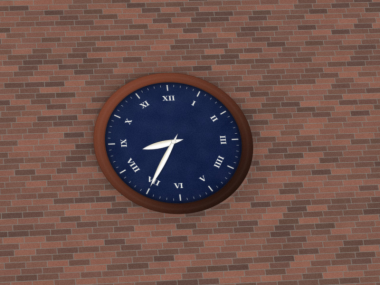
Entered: {"hour": 8, "minute": 35}
